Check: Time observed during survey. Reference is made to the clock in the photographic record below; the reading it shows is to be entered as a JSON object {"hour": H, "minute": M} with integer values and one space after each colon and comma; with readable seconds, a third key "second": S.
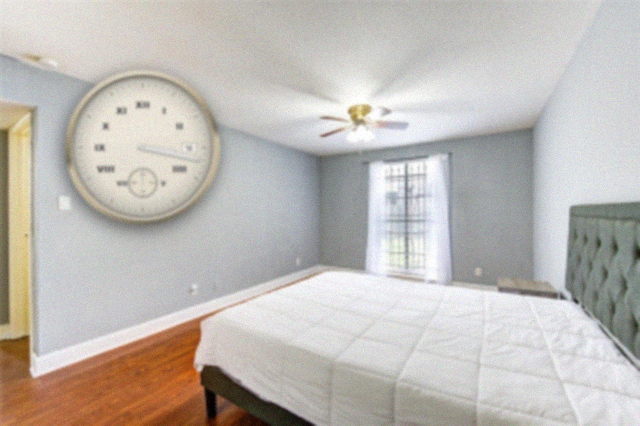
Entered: {"hour": 3, "minute": 17}
